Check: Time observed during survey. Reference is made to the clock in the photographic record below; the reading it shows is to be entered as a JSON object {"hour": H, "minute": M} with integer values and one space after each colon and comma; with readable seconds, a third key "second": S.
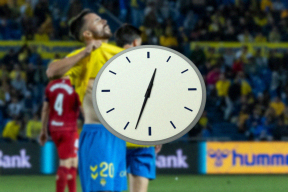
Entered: {"hour": 12, "minute": 33}
